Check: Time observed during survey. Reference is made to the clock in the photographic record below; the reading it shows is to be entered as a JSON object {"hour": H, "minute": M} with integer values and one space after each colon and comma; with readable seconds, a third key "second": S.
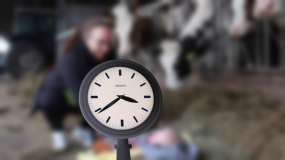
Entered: {"hour": 3, "minute": 39}
